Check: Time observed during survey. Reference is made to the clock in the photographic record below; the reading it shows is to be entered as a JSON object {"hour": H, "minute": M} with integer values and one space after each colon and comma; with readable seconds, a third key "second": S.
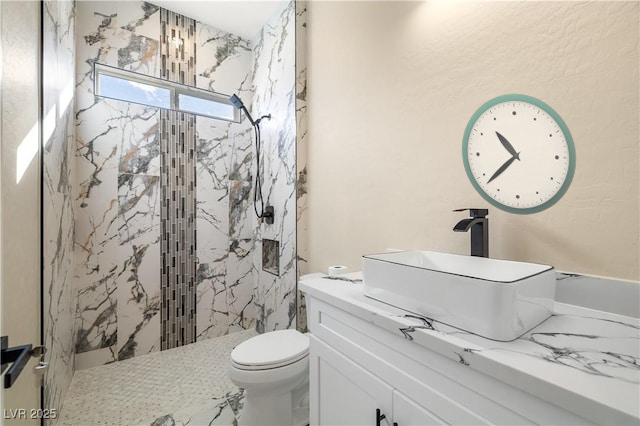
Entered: {"hour": 10, "minute": 38}
